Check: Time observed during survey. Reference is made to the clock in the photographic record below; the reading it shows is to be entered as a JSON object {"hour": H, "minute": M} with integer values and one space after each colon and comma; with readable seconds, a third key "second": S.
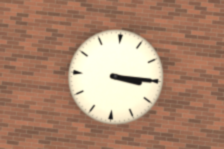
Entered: {"hour": 3, "minute": 15}
